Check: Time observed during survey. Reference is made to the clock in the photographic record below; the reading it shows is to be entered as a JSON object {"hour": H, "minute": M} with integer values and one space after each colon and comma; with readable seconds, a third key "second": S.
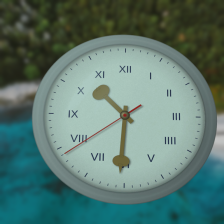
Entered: {"hour": 10, "minute": 30, "second": 39}
